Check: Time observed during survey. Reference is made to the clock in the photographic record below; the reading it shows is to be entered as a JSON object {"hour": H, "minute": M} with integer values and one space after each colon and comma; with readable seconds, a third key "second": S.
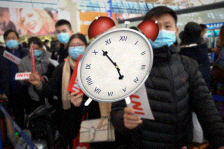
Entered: {"hour": 4, "minute": 52}
